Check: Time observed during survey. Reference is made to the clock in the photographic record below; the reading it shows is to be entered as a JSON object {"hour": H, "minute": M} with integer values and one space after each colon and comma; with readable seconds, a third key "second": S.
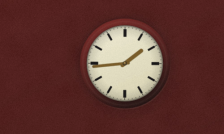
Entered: {"hour": 1, "minute": 44}
